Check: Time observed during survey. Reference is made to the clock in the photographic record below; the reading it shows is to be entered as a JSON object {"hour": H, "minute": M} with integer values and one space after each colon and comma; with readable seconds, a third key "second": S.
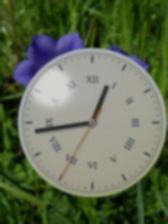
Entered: {"hour": 12, "minute": 43, "second": 35}
